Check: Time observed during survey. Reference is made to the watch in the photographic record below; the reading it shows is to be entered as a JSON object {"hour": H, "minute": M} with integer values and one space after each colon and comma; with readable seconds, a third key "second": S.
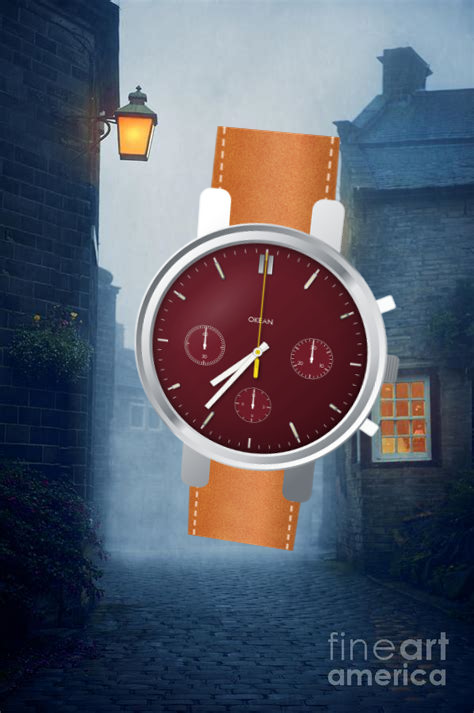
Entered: {"hour": 7, "minute": 36}
